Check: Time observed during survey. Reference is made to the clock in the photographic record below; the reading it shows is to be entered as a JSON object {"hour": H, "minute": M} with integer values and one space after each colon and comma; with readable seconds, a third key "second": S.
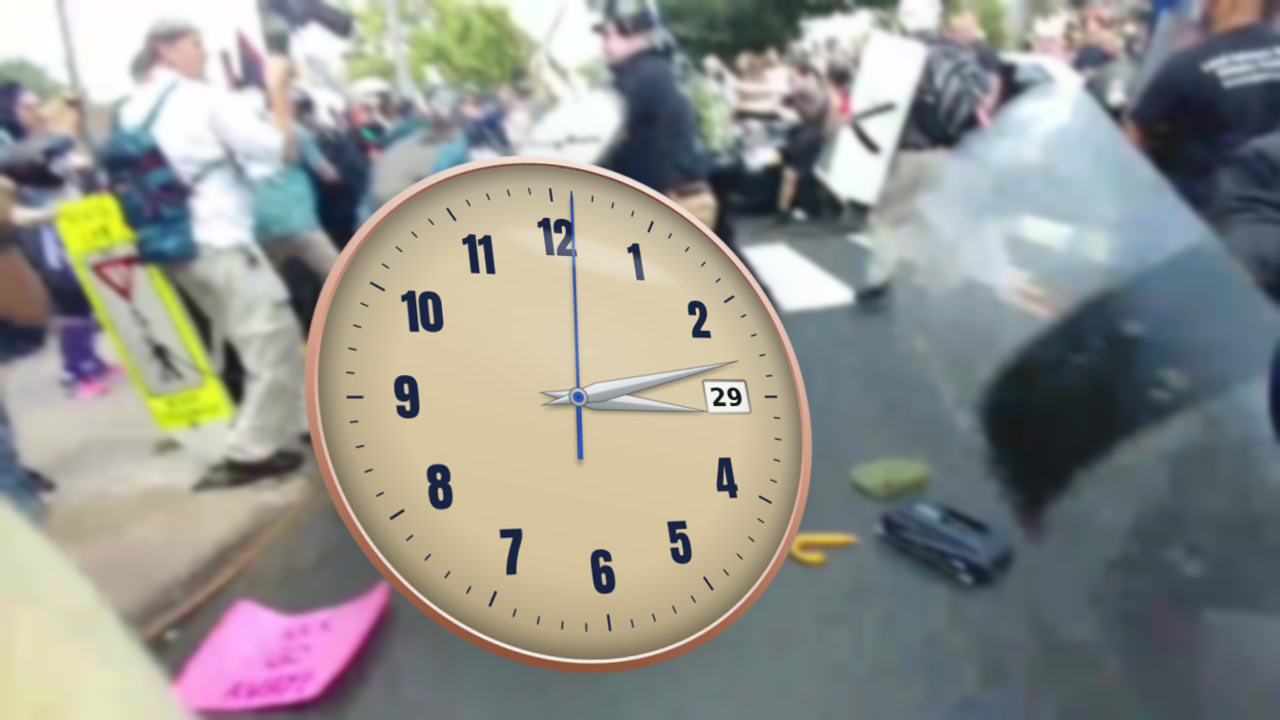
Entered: {"hour": 3, "minute": 13, "second": 1}
